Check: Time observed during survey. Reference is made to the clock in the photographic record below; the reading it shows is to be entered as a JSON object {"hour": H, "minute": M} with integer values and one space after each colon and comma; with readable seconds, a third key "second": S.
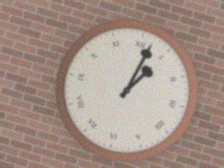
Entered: {"hour": 1, "minute": 2}
